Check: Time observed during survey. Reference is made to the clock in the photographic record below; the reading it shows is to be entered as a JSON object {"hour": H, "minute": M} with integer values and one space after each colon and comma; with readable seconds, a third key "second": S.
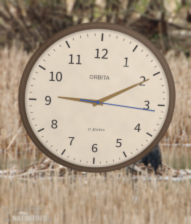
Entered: {"hour": 9, "minute": 10, "second": 16}
